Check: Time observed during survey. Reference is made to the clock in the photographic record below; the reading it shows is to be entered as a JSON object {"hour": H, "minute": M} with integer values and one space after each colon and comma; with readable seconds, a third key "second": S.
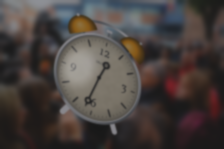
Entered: {"hour": 12, "minute": 32}
